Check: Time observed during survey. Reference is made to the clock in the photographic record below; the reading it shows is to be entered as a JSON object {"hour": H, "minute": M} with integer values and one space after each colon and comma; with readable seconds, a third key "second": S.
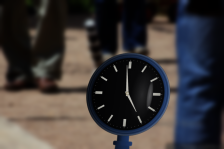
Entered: {"hour": 4, "minute": 59}
